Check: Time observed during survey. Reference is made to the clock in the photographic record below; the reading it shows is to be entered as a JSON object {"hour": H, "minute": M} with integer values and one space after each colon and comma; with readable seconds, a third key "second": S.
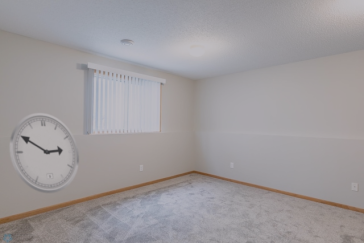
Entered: {"hour": 2, "minute": 50}
